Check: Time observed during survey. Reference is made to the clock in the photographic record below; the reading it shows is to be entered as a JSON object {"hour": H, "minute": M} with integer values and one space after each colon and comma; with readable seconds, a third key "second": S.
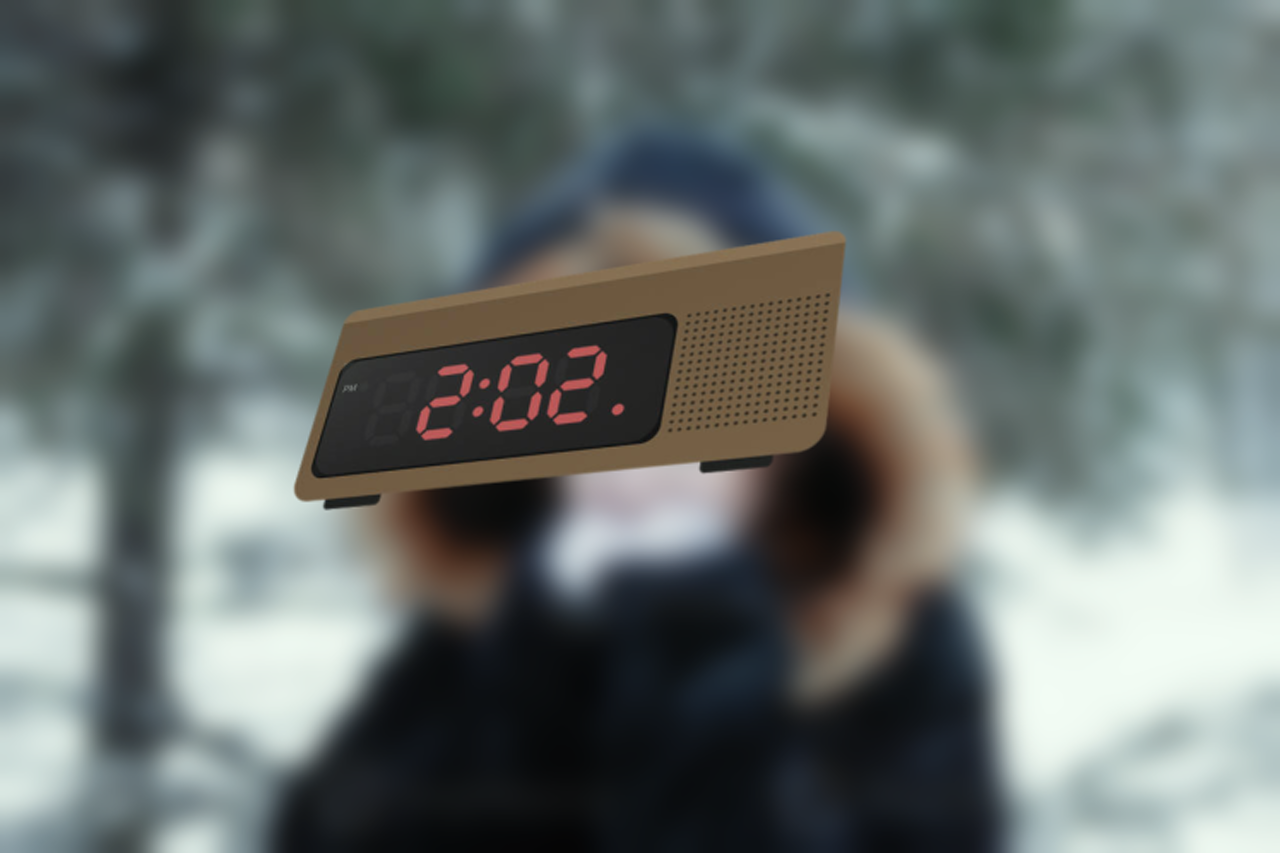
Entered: {"hour": 2, "minute": 2}
